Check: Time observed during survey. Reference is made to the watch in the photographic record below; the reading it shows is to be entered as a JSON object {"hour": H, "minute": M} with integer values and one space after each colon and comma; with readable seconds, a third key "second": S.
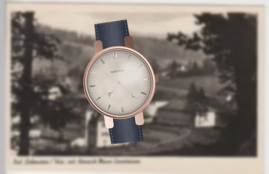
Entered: {"hour": 7, "minute": 23}
